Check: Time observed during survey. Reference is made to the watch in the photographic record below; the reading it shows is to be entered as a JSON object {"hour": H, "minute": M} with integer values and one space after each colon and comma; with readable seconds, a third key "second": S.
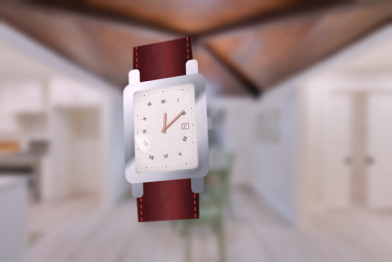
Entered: {"hour": 12, "minute": 9}
